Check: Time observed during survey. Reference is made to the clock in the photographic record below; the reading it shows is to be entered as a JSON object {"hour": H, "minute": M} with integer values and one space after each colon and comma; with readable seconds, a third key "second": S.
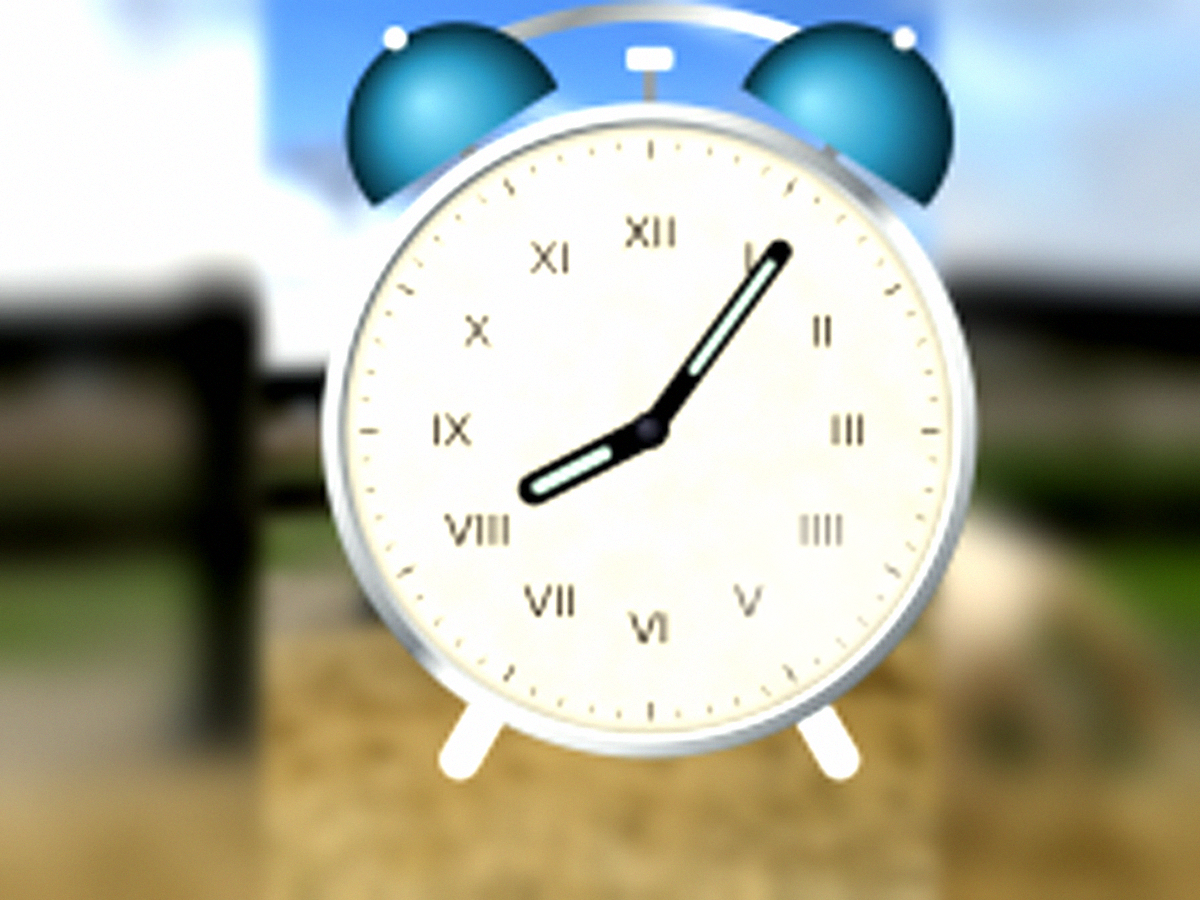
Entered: {"hour": 8, "minute": 6}
